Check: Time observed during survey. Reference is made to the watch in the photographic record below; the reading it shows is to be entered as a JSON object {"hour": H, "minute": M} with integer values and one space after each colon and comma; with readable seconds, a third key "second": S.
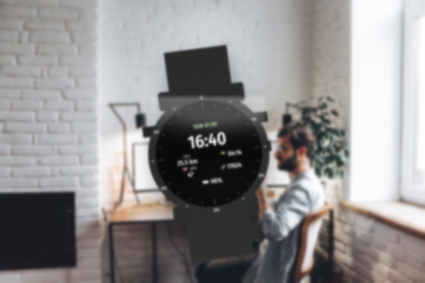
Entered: {"hour": 16, "minute": 40}
